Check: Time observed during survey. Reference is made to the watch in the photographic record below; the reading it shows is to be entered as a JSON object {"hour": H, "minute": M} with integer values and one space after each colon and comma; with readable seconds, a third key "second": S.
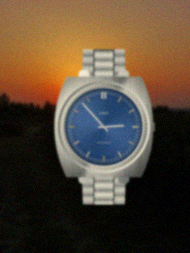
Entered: {"hour": 2, "minute": 53}
